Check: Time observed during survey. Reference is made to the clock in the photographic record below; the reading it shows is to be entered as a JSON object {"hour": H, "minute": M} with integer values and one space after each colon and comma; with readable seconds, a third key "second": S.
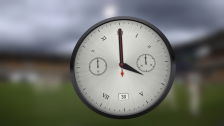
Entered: {"hour": 4, "minute": 0}
